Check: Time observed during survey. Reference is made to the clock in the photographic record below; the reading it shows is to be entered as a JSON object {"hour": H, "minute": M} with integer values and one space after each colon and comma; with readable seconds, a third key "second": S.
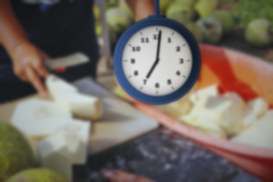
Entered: {"hour": 7, "minute": 1}
